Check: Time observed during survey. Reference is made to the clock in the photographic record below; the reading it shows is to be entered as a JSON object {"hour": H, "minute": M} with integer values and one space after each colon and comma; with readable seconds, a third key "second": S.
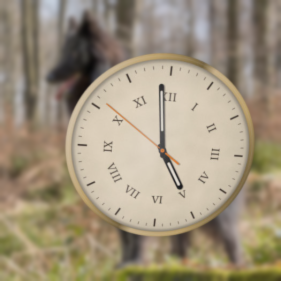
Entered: {"hour": 4, "minute": 58, "second": 51}
